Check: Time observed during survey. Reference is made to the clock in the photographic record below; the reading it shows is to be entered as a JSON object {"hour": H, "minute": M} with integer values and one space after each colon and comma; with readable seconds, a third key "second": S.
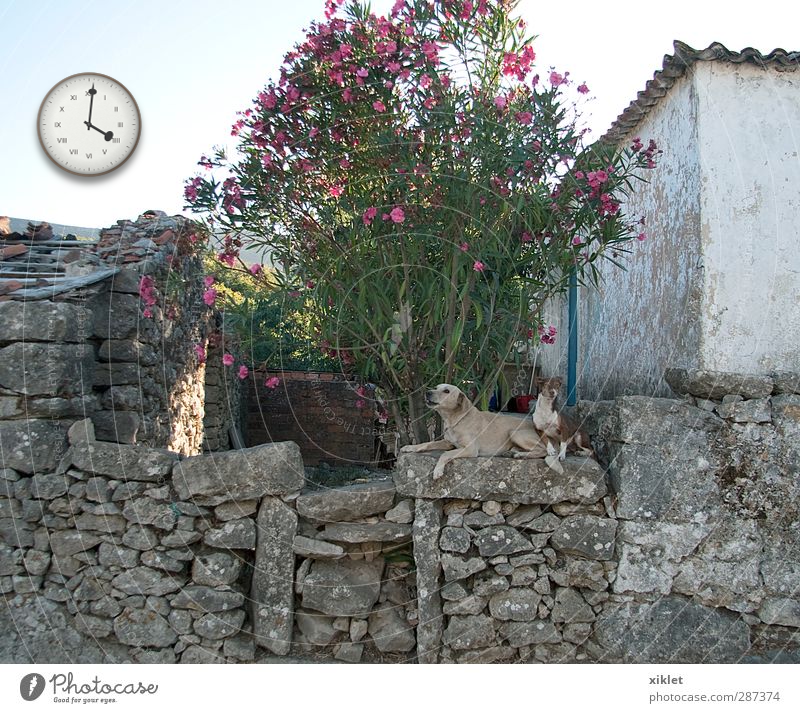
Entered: {"hour": 4, "minute": 1}
